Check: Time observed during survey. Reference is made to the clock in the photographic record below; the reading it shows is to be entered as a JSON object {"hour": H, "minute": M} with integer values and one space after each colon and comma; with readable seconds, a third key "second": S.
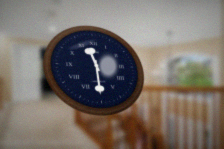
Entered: {"hour": 11, "minute": 30}
